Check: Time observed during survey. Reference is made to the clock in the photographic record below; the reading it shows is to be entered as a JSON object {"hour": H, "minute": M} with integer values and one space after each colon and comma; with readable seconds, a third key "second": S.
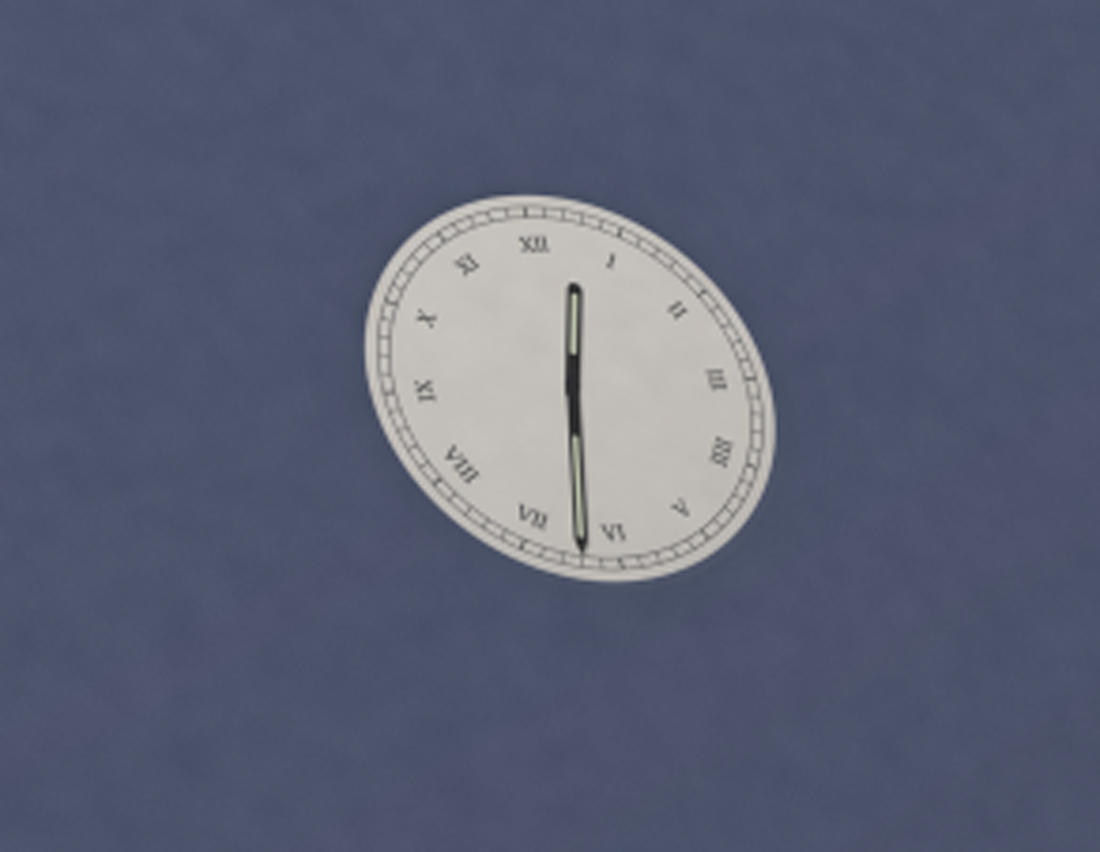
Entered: {"hour": 12, "minute": 32}
